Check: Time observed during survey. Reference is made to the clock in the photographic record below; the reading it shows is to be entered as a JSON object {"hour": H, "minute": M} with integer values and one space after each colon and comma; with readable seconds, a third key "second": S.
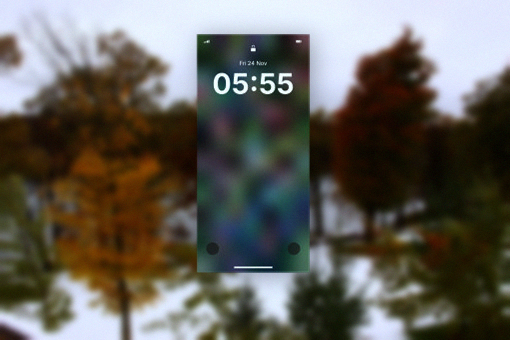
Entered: {"hour": 5, "minute": 55}
